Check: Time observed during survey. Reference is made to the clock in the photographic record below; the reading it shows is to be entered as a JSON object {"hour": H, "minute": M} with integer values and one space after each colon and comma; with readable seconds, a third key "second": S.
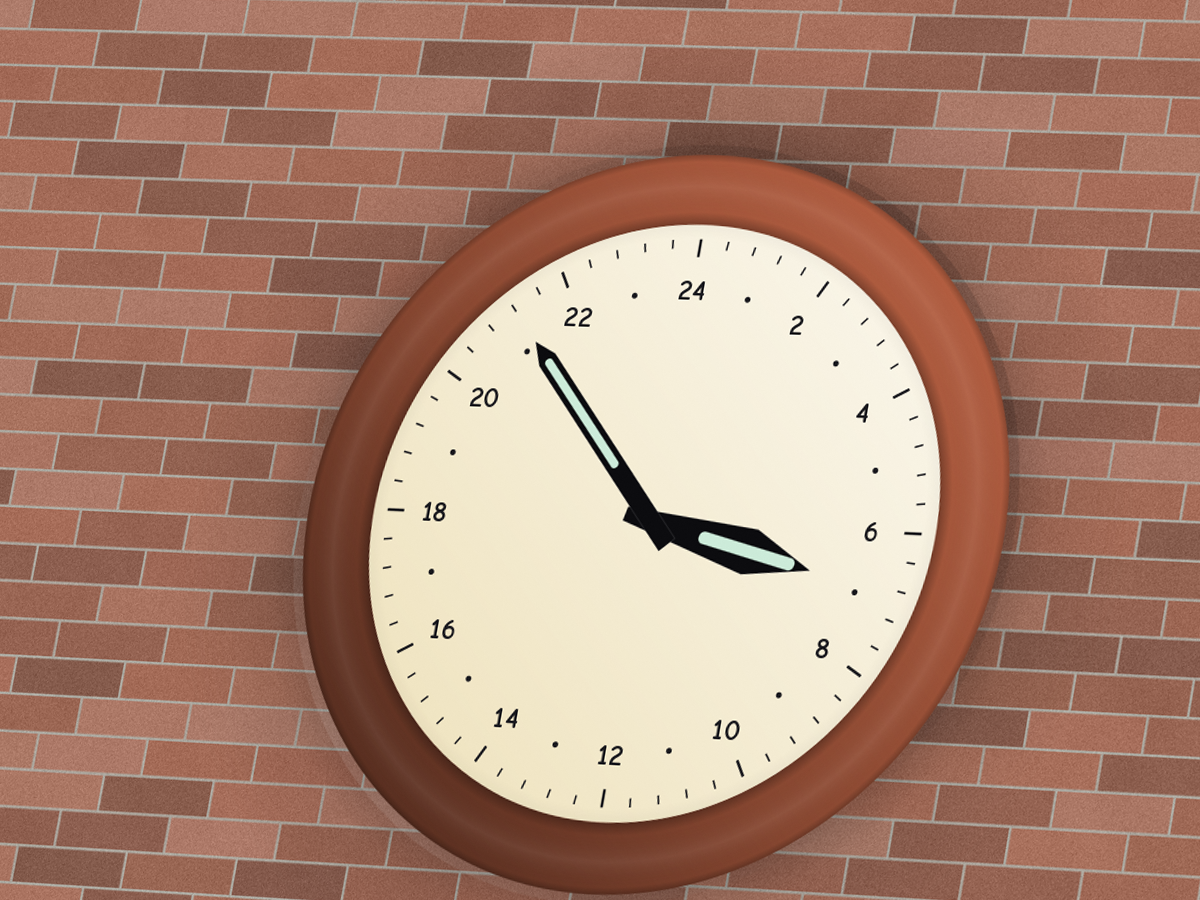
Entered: {"hour": 6, "minute": 53}
